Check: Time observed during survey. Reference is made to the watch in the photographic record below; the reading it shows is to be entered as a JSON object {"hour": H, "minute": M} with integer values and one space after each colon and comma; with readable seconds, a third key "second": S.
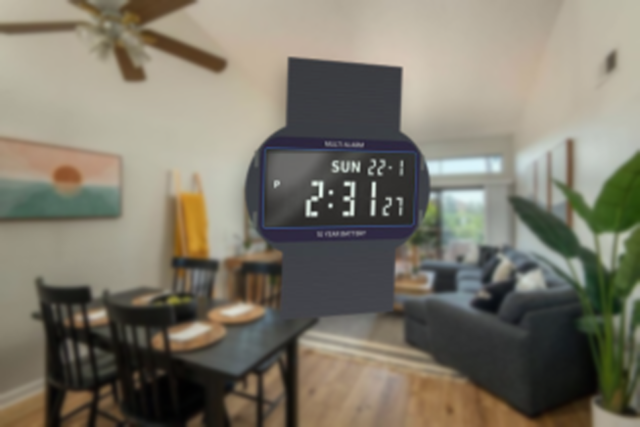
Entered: {"hour": 2, "minute": 31, "second": 27}
